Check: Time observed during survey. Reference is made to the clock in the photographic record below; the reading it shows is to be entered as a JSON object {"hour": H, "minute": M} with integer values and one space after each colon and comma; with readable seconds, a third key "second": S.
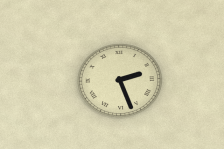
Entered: {"hour": 2, "minute": 27}
